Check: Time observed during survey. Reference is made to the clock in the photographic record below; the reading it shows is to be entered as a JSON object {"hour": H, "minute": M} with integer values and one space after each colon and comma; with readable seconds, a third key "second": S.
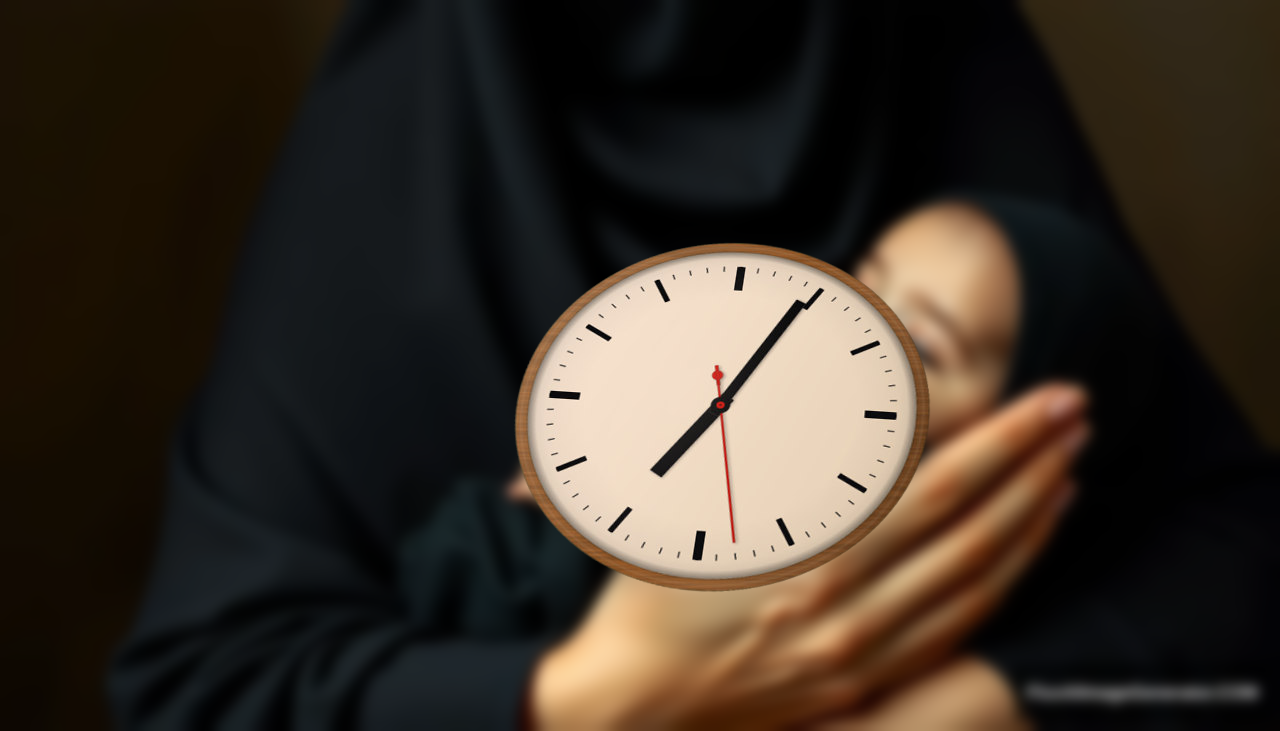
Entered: {"hour": 7, "minute": 4, "second": 28}
